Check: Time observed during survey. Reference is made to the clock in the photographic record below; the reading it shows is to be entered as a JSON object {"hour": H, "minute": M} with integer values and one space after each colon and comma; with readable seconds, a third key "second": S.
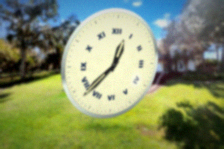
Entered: {"hour": 12, "minute": 38}
